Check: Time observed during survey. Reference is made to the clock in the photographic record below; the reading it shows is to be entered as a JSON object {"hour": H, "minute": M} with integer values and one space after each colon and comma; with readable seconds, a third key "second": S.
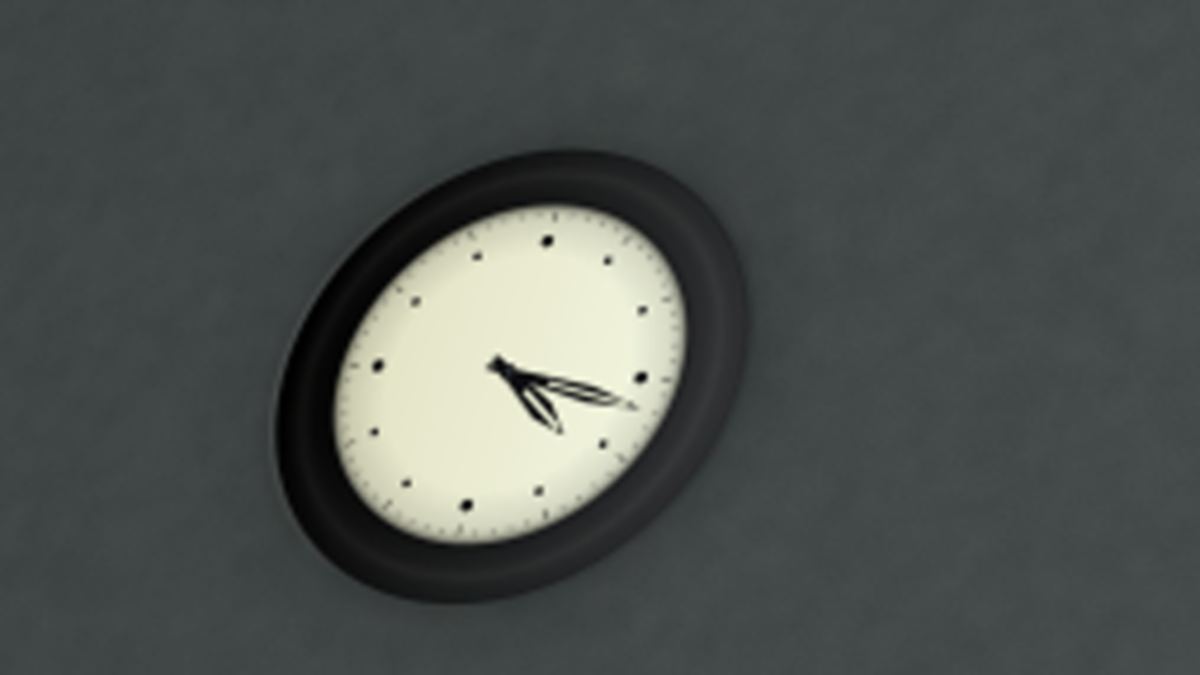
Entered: {"hour": 4, "minute": 17}
